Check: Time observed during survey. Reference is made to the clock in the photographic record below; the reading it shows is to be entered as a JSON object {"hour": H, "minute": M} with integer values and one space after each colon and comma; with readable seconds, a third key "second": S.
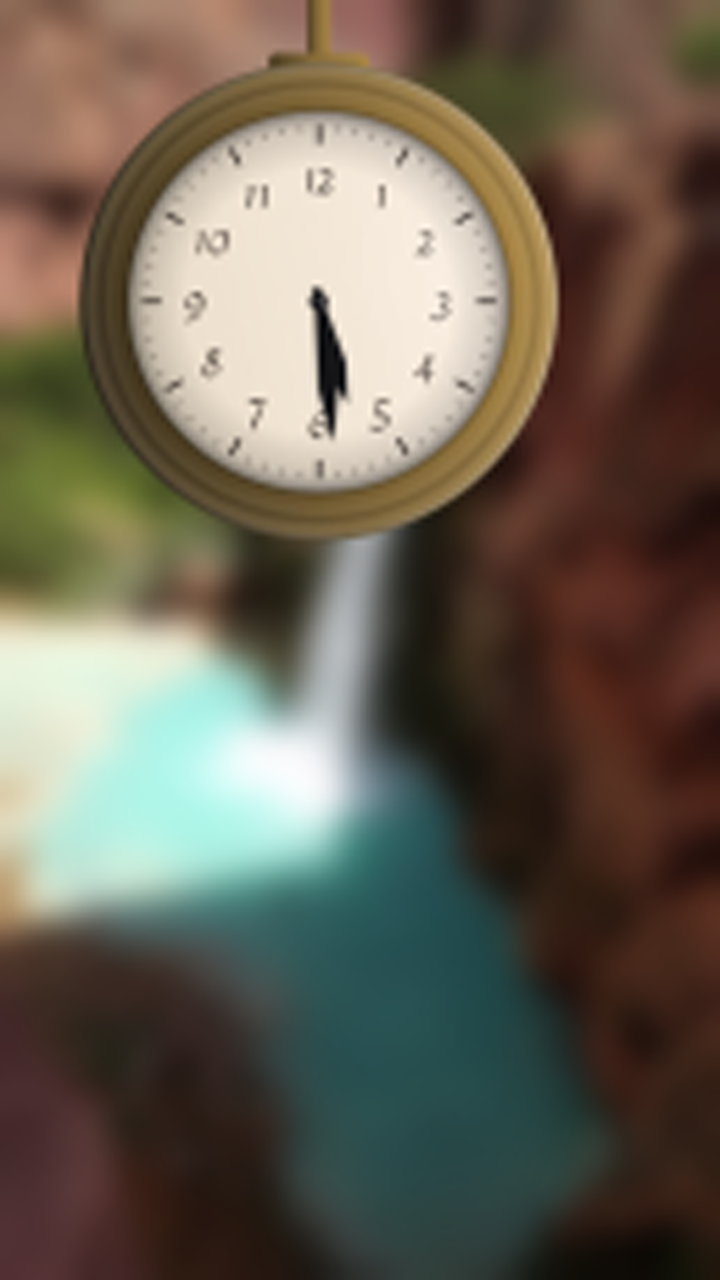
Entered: {"hour": 5, "minute": 29}
